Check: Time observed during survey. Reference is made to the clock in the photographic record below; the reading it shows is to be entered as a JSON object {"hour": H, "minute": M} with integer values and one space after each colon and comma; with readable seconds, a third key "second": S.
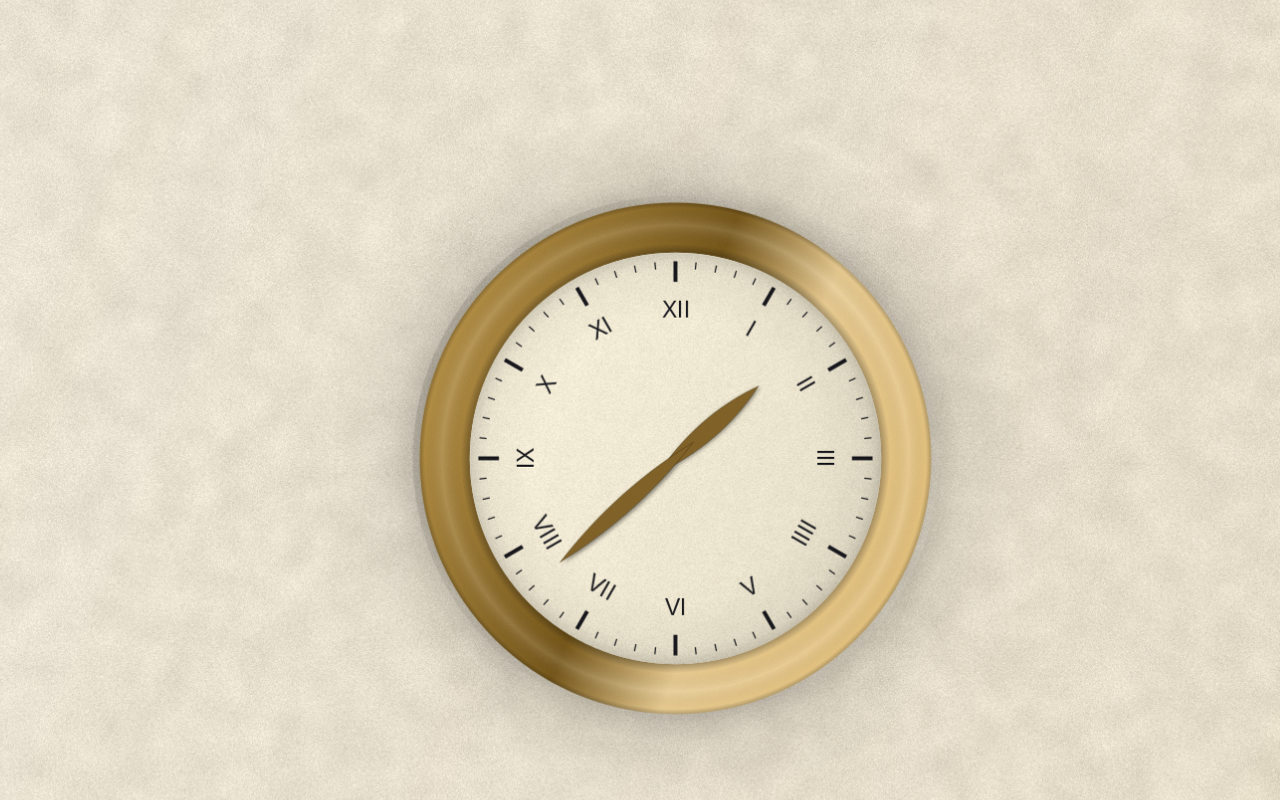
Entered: {"hour": 1, "minute": 38}
